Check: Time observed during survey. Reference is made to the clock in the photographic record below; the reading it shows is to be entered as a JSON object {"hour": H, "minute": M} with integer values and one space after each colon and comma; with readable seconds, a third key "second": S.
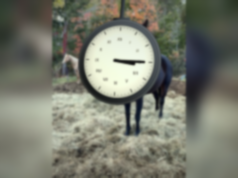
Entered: {"hour": 3, "minute": 15}
